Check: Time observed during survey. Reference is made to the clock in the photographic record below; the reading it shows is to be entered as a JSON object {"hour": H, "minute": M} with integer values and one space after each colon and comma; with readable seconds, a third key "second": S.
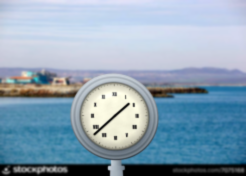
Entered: {"hour": 1, "minute": 38}
